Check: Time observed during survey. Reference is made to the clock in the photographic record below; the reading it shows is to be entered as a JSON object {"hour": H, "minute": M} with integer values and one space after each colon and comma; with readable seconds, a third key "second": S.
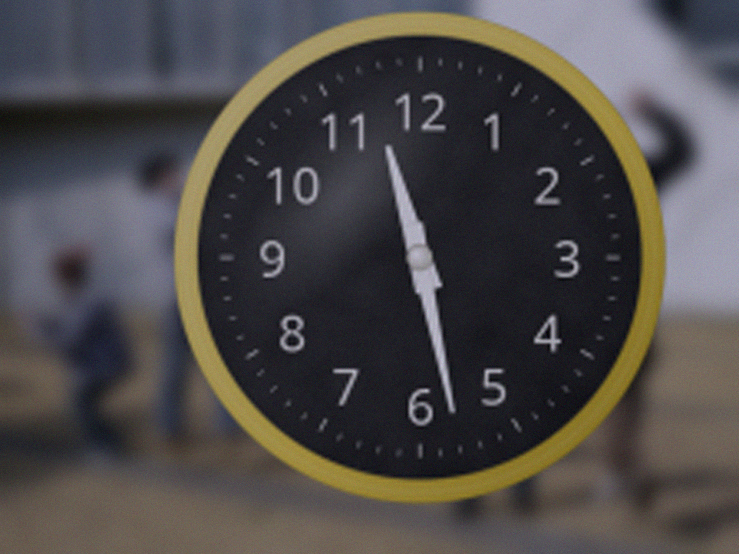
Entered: {"hour": 11, "minute": 28}
